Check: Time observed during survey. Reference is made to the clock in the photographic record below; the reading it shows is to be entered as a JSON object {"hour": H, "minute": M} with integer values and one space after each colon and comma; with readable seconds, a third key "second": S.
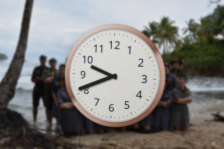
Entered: {"hour": 9, "minute": 41}
